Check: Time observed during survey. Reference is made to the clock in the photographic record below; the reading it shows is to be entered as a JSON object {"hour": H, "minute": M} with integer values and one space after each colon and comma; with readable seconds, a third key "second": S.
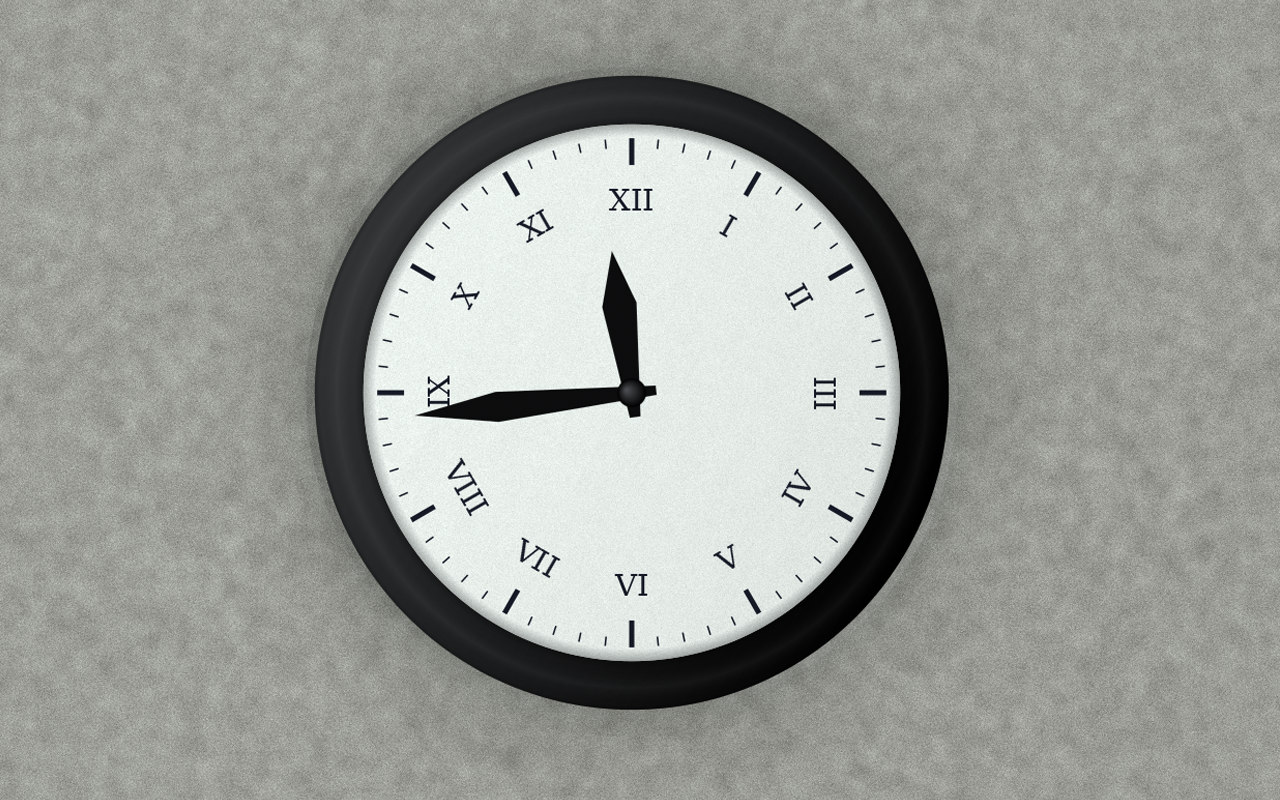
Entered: {"hour": 11, "minute": 44}
